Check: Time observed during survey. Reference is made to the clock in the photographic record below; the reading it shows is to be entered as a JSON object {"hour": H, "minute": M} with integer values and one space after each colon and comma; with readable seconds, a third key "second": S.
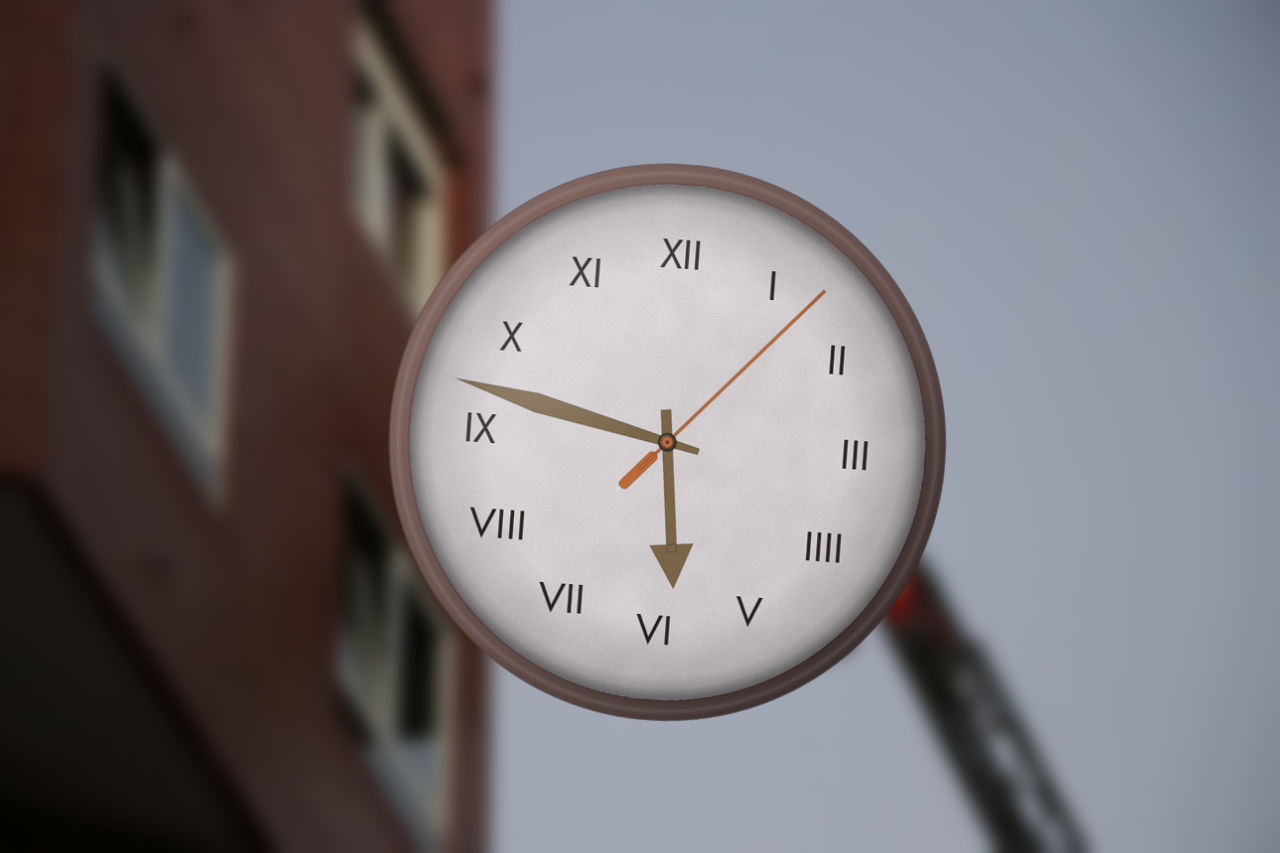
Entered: {"hour": 5, "minute": 47, "second": 7}
